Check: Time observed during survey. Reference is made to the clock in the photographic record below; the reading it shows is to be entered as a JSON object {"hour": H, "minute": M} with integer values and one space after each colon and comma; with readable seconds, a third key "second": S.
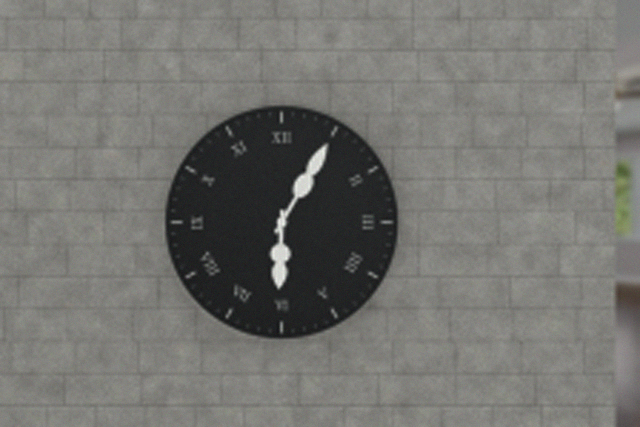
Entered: {"hour": 6, "minute": 5}
